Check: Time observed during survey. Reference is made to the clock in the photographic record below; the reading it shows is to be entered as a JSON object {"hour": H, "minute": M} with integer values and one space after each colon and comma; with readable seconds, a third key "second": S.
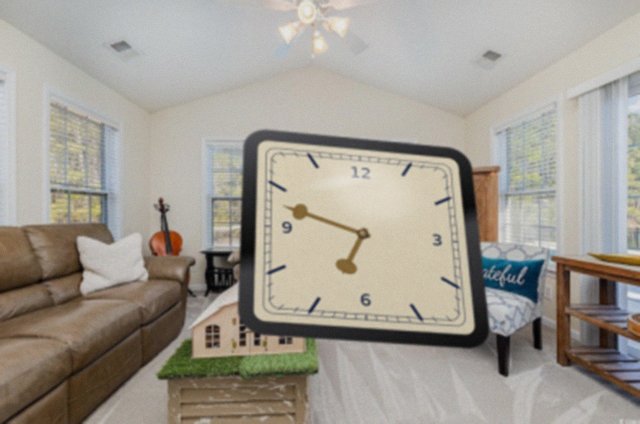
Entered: {"hour": 6, "minute": 48}
